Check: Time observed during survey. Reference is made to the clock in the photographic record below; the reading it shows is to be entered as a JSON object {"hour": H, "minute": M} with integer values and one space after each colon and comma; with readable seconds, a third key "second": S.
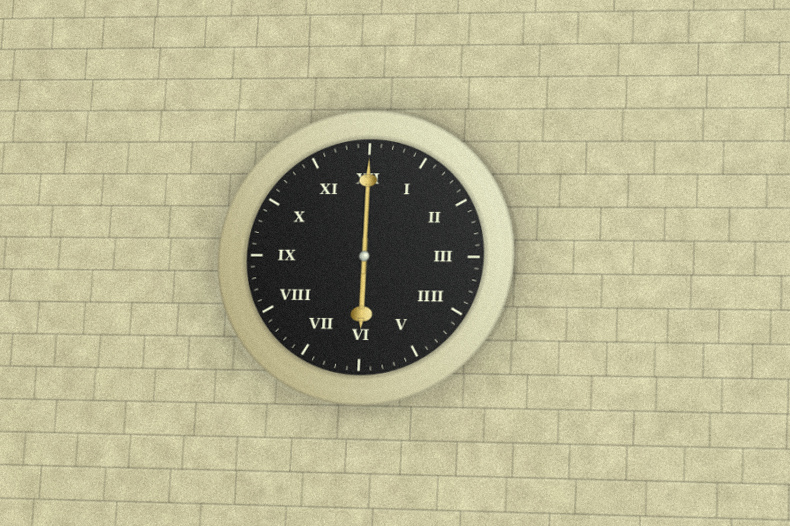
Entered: {"hour": 6, "minute": 0}
